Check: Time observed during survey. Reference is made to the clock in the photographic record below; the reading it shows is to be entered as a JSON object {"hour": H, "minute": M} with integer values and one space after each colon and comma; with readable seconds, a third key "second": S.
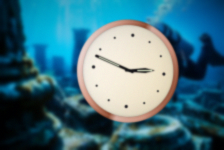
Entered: {"hour": 2, "minute": 48}
